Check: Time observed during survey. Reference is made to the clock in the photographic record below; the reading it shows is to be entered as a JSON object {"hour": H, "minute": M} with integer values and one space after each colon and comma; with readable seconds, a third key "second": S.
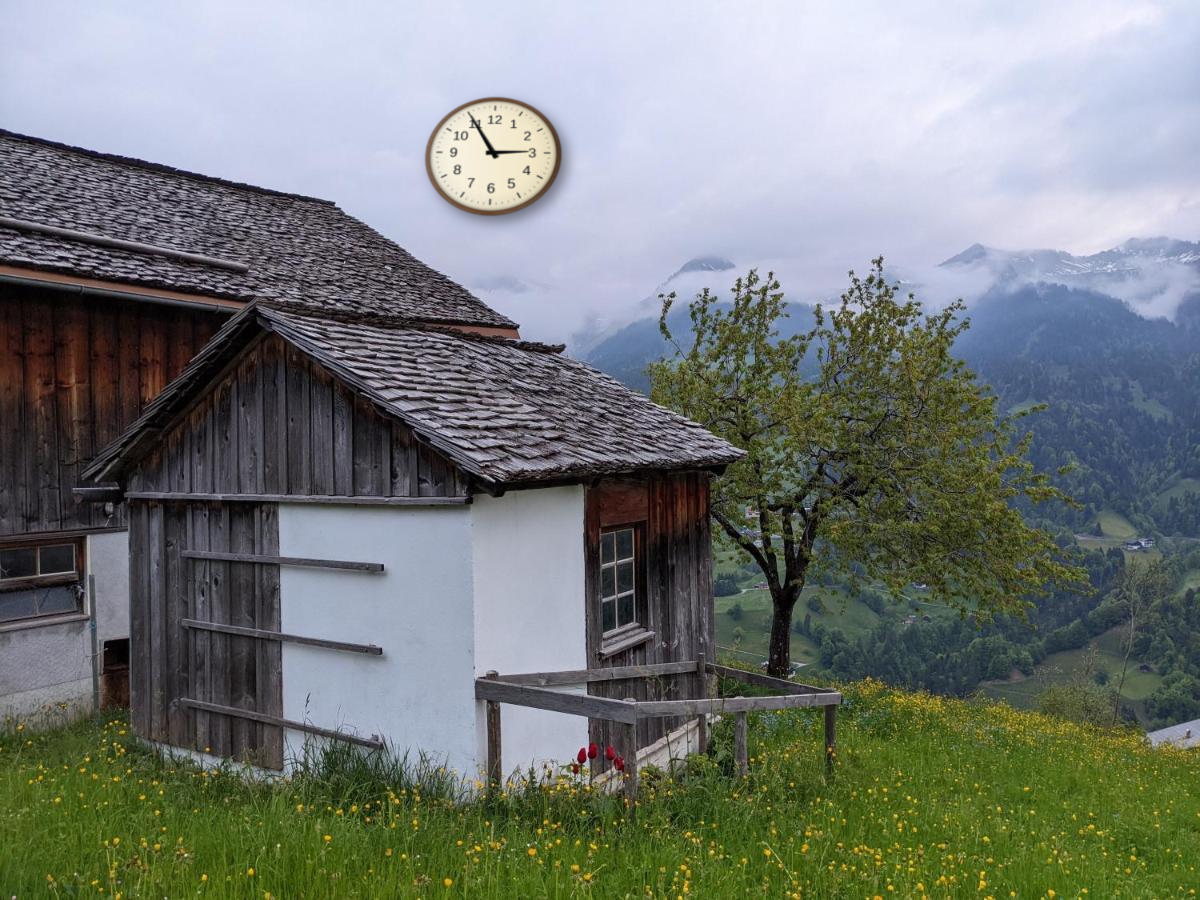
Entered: {"hour": 2, "minute": 55}
